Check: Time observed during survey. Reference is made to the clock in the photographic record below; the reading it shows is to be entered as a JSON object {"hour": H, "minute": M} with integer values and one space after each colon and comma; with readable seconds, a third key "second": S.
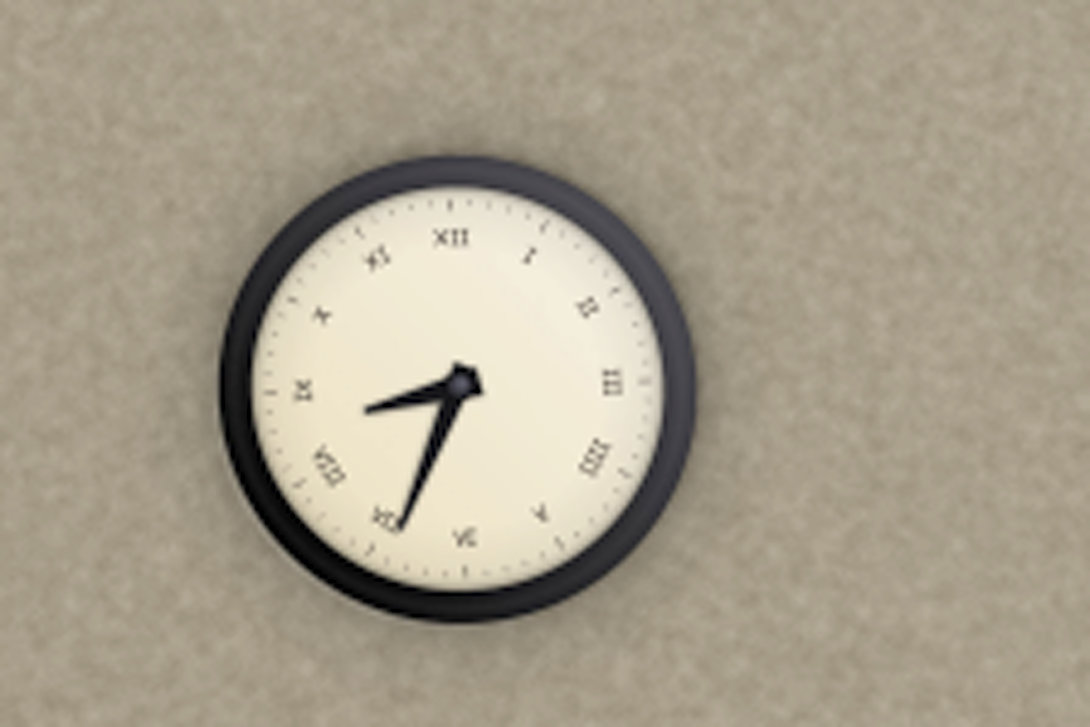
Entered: {"hour": 8, "minute": 34}
